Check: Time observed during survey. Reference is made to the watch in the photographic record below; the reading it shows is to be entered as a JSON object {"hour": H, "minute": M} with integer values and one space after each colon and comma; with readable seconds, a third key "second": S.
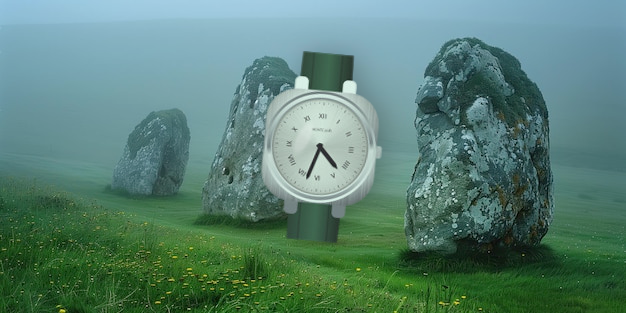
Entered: {"hour": 4, "minute": 33}
